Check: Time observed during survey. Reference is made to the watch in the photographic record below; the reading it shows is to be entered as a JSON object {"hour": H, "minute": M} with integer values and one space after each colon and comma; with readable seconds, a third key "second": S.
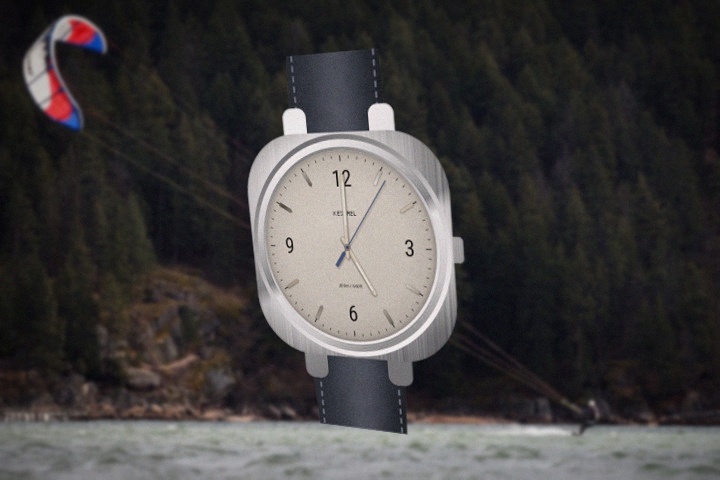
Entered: {"hour": 5, "minute": 0, "second": 6}
